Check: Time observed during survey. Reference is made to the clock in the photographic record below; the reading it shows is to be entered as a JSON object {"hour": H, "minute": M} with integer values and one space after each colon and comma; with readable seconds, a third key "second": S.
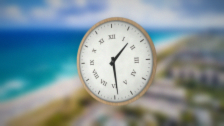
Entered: {"hour": 1, "minute": 29}
